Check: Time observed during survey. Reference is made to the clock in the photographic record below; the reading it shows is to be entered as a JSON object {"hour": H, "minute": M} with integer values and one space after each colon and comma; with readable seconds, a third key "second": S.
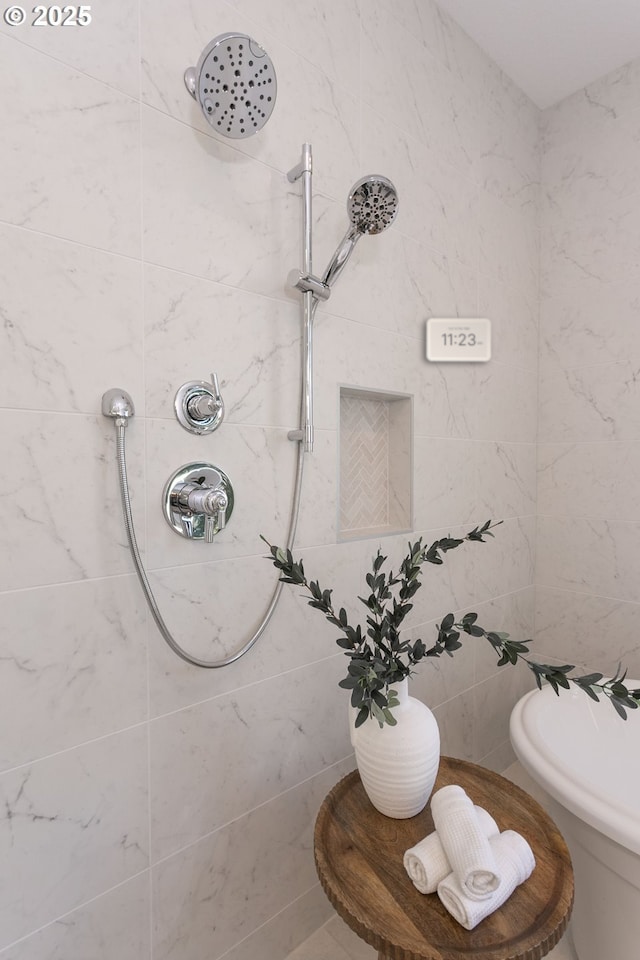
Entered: {"hour": 11, "minute": 23}
